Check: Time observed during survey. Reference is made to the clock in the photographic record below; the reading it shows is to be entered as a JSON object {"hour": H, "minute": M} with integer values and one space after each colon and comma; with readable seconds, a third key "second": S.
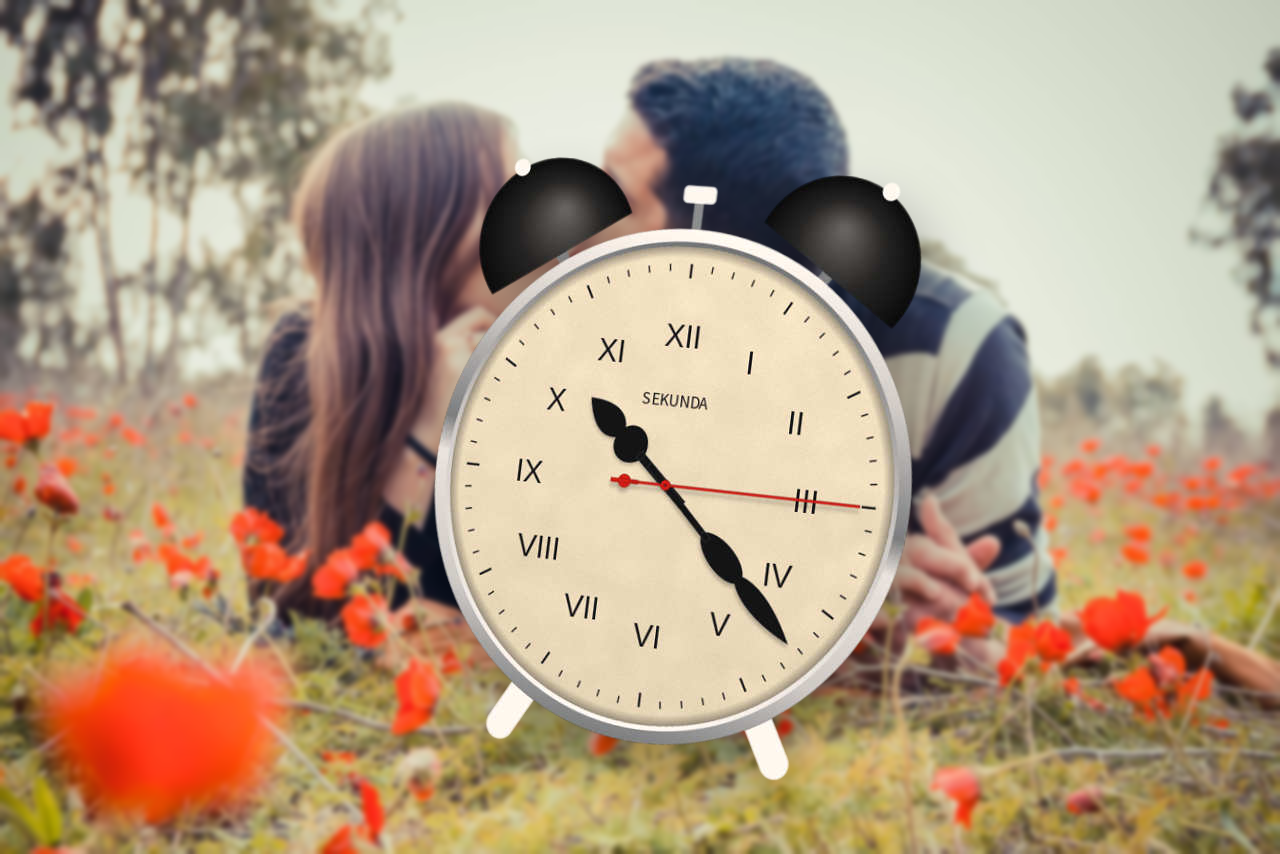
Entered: {"hour": 10, "minute": 22, "second": 15}
